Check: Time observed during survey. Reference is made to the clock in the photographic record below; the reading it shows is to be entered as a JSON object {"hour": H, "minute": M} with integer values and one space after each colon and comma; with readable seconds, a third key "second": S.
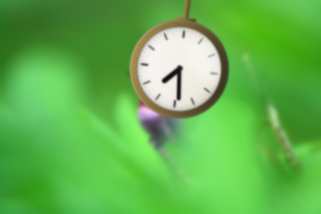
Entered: {"hour": 7, "minute": 29}
